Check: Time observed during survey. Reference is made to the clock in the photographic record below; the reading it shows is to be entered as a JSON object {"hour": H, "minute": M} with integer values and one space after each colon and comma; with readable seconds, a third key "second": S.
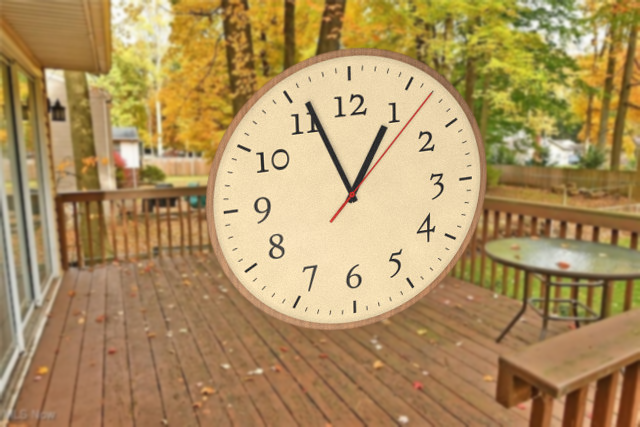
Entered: {"hour": 12, "minute": 56, "second": 7}
